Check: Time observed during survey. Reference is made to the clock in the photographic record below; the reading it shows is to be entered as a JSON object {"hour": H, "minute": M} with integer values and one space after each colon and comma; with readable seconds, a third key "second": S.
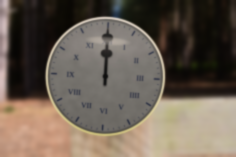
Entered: {"hour": 12, "minute": 0}
